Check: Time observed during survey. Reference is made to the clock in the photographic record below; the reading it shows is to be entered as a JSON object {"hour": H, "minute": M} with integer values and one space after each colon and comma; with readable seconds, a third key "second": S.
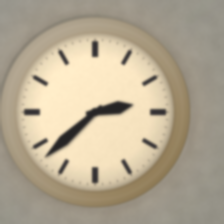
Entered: {"hour": 2, "minute": 38}
